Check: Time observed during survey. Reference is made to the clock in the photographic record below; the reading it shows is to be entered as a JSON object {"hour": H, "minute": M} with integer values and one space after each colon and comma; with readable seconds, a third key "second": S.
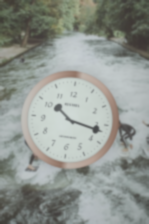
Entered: {"hour": 10, "minute": 17}
